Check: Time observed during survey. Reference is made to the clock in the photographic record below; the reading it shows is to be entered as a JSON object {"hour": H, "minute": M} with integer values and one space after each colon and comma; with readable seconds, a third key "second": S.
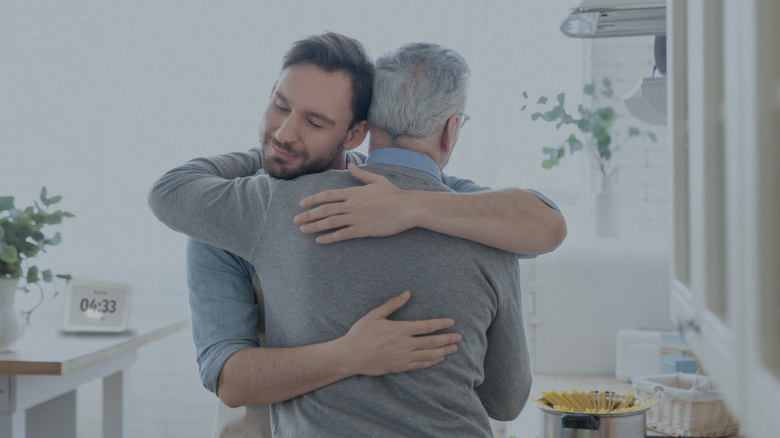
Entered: {"hour": 4, "minute": 33}
